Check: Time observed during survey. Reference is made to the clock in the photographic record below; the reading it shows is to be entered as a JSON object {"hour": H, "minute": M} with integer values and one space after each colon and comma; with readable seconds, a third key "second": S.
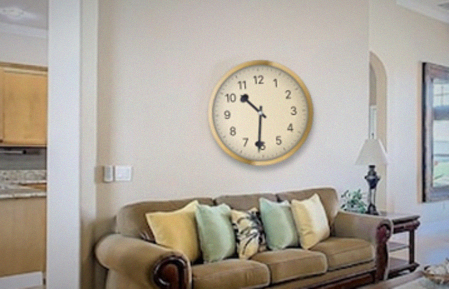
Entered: {"hour": 10, "minute": 31}
